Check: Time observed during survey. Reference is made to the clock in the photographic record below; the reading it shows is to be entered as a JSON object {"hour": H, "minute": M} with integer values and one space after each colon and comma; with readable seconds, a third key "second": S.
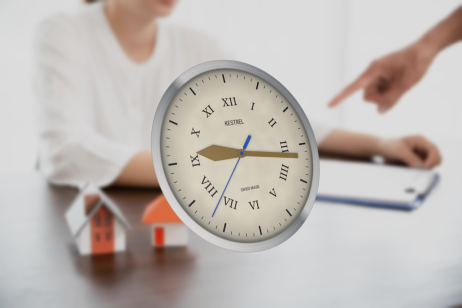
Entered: {"hour": 9, "minute": 16, "second": 37}
